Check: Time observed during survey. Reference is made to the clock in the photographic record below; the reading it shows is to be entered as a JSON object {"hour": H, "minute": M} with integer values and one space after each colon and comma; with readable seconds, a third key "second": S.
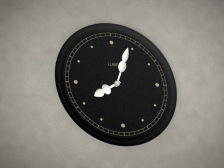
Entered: {"hour": 8, "minute": 4}
